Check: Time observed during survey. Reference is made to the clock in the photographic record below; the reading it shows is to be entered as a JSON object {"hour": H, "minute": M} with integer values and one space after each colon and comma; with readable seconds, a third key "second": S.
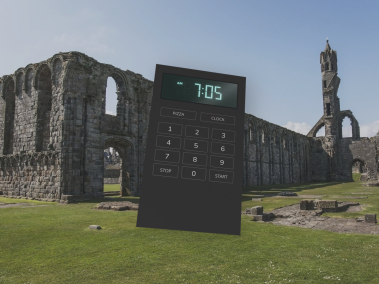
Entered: {"hour": 7, "minute": 5}
